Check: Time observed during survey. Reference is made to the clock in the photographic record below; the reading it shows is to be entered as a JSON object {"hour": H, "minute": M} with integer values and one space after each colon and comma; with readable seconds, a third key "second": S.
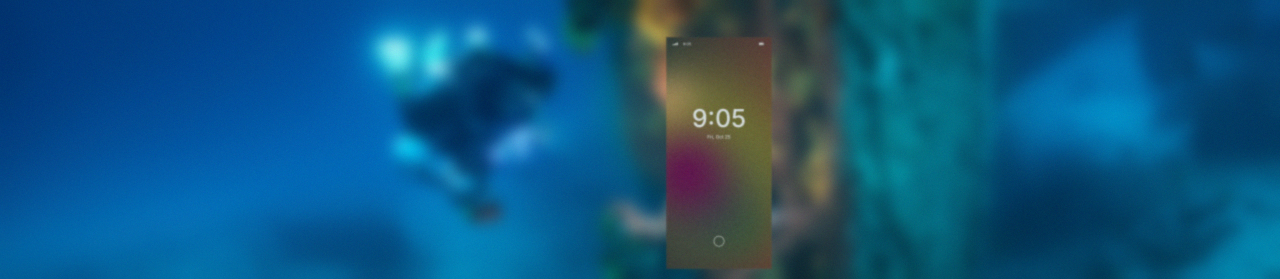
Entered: {"hour": 9, "minute": 5}
